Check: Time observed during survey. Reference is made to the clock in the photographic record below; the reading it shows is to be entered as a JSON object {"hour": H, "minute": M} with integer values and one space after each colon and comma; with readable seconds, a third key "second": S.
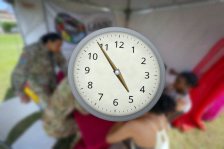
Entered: {"hour": 4, "minute": 54}
